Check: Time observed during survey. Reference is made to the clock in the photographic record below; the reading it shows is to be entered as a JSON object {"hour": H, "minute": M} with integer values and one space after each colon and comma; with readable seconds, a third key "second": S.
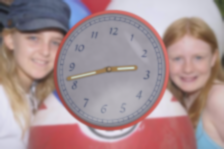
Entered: {"hour": 2, "minute": 42}
